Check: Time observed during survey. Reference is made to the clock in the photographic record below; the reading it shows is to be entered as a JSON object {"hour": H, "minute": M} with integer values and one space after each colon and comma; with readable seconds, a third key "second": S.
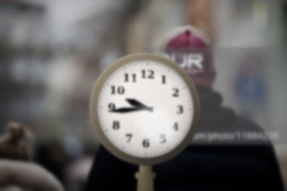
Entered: {"hour": 9, "minute": 44}
